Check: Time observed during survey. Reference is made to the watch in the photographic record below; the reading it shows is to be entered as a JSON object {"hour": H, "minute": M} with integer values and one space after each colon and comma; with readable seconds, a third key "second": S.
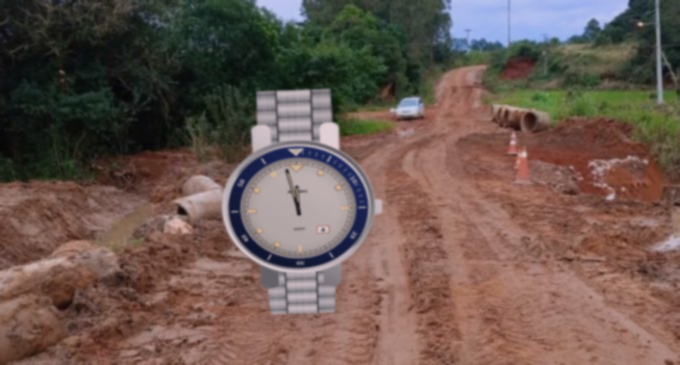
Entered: {"hour": 11, "minute": 58}
